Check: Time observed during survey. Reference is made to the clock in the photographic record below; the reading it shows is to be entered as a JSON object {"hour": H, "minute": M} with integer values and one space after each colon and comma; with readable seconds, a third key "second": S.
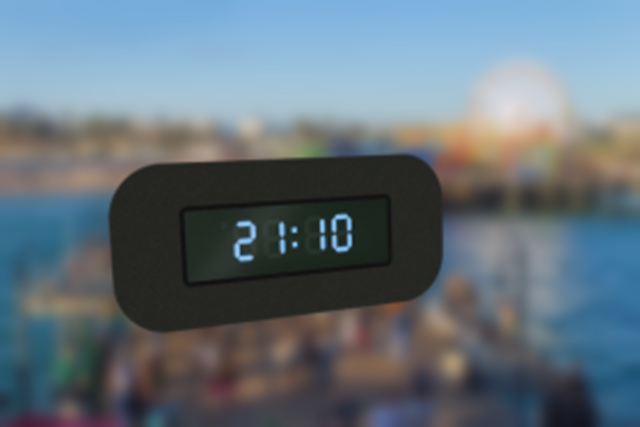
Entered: {"hour": 21, "minute": 10}
